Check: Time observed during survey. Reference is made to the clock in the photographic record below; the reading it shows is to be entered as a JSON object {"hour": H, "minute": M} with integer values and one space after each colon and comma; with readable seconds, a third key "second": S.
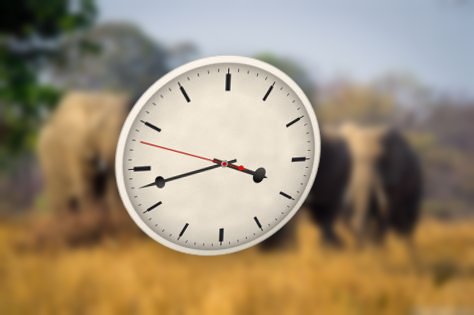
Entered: {"hour": 3, "minute": 42, "second": 48}
